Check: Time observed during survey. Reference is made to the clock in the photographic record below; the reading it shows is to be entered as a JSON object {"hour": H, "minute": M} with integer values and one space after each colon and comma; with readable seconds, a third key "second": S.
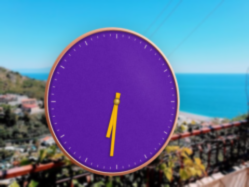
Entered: {"hour": 6, "minute": 31}
